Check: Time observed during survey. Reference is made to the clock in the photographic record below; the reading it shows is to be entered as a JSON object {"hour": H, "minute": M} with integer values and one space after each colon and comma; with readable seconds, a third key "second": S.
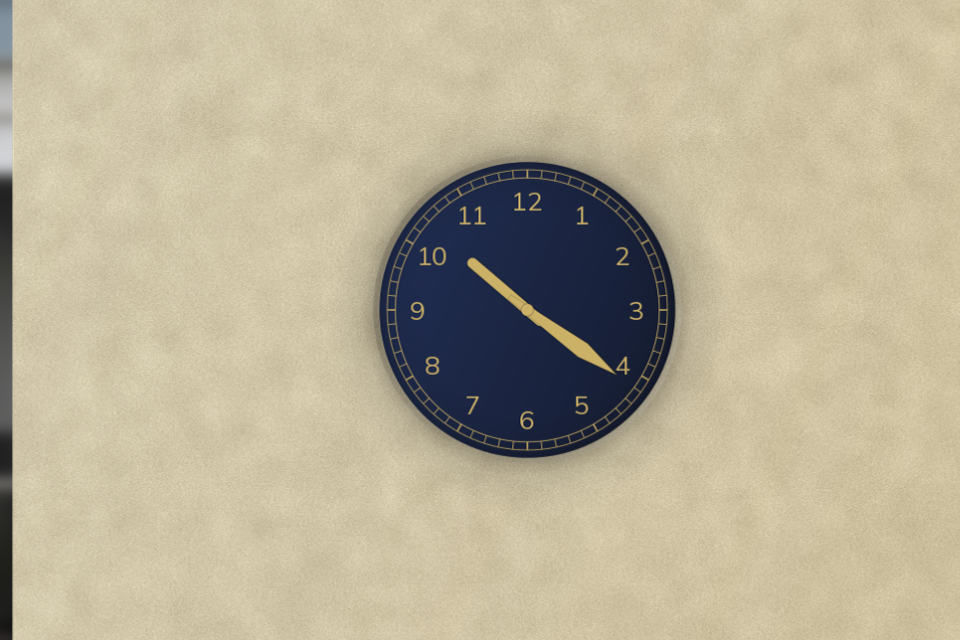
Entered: {"hour": 10, "minute": 21}
